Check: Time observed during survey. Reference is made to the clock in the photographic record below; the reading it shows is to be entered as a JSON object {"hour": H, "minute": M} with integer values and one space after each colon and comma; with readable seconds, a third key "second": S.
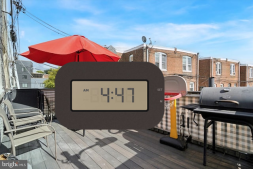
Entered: {"hour": 4, "minute": 47}
